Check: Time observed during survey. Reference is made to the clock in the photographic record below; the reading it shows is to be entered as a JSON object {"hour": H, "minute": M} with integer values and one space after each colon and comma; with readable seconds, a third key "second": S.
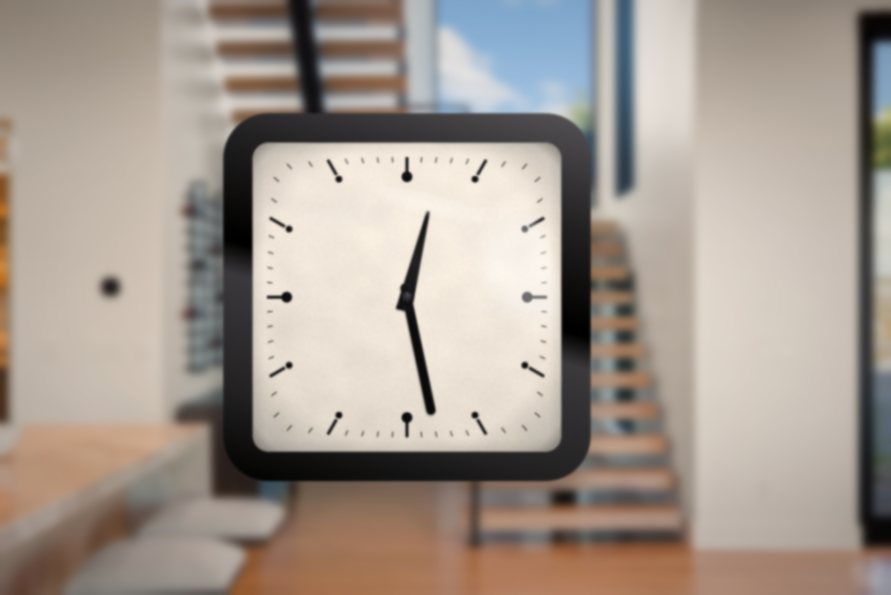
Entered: {"hour": 12, "minute": 28}
